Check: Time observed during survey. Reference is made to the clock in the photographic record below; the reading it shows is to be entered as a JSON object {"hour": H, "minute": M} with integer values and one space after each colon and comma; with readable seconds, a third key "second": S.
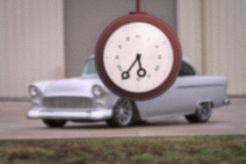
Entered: {"hour": 5, "minute": 36}
